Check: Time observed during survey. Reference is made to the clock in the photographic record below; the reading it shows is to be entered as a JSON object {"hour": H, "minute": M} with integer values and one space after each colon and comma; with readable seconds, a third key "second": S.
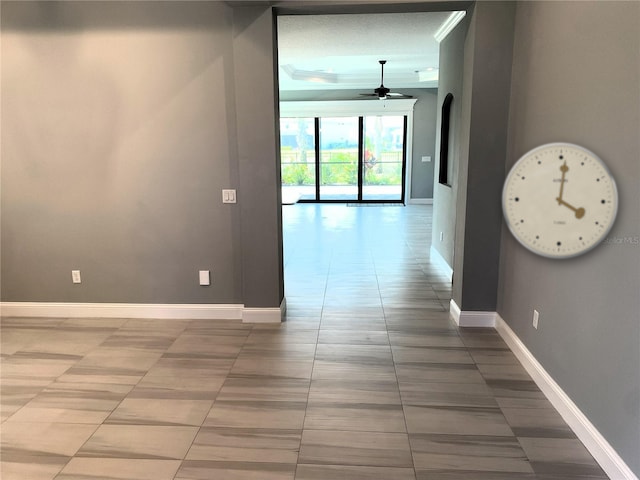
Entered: {"hour": 4, "minute": 1}
